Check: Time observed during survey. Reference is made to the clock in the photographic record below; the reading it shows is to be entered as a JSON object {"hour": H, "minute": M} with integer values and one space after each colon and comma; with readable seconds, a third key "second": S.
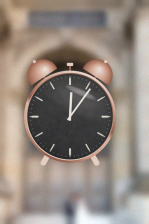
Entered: {"hour": 12, "minute": 6}
